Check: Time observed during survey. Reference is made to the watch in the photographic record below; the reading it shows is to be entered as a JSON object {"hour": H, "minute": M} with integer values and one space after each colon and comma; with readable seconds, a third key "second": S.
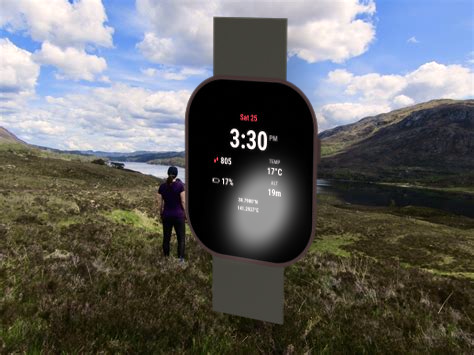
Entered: {"hour": 3, "minute": 30}
